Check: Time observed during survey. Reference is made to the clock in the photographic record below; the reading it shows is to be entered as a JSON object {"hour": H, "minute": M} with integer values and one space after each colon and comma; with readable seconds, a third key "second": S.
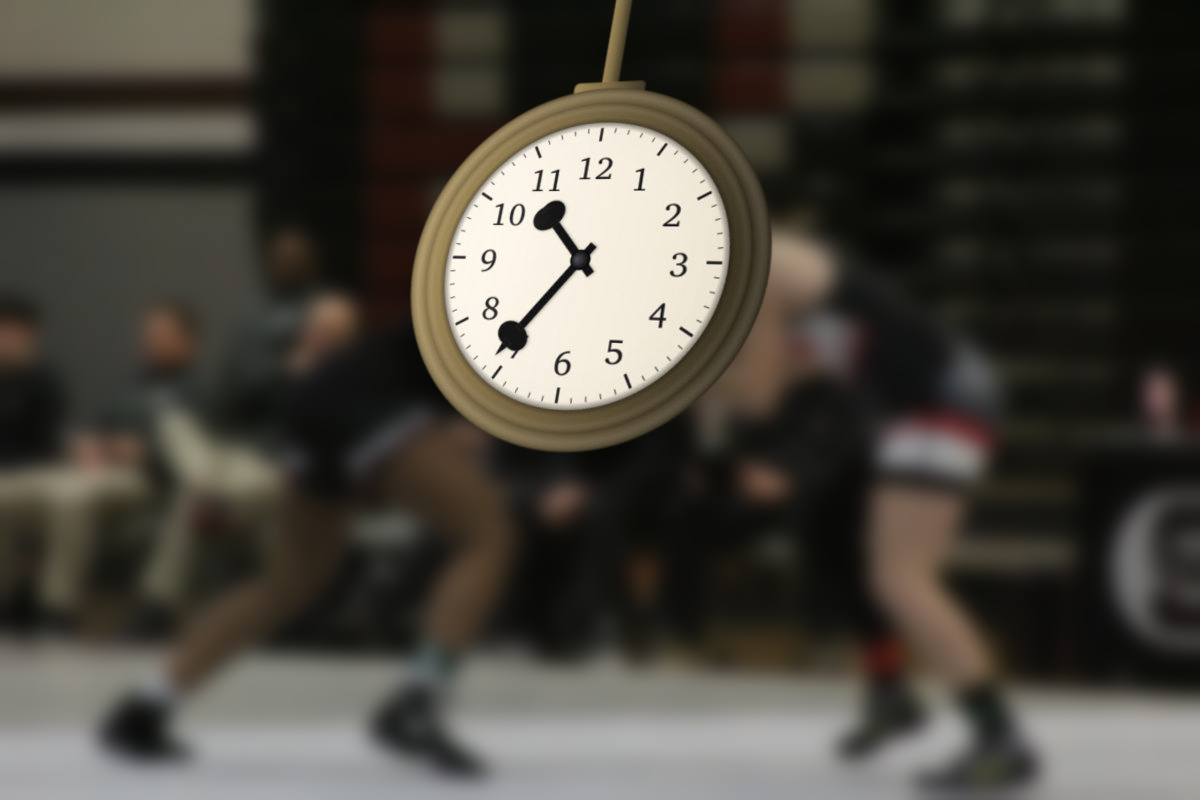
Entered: {"hour": 10, "minute": 36}
